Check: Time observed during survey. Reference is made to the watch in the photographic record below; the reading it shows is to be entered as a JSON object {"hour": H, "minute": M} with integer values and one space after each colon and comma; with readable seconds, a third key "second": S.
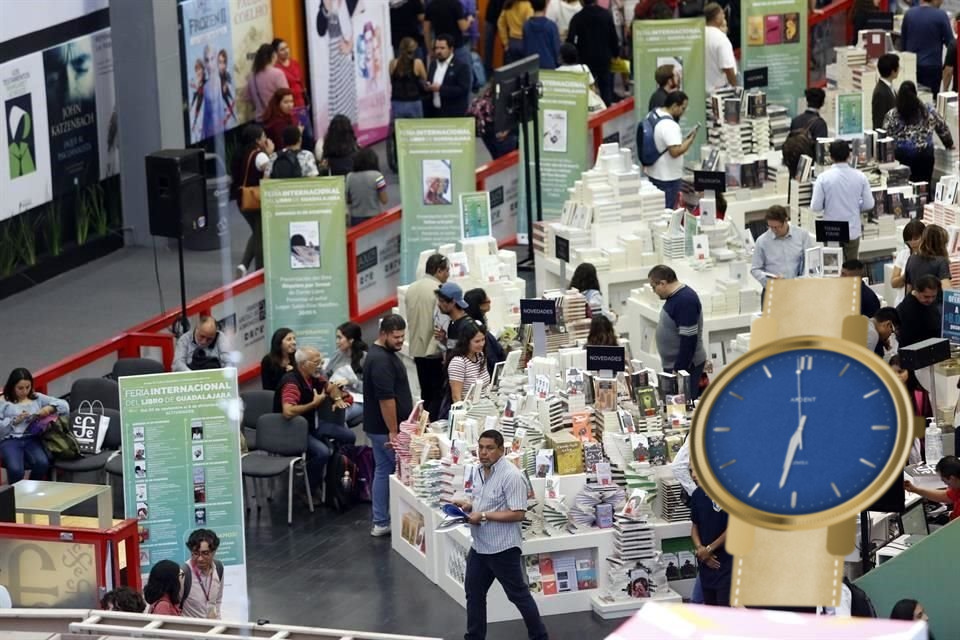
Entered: {"hour": 6, "minute": 31, "second": 59}
